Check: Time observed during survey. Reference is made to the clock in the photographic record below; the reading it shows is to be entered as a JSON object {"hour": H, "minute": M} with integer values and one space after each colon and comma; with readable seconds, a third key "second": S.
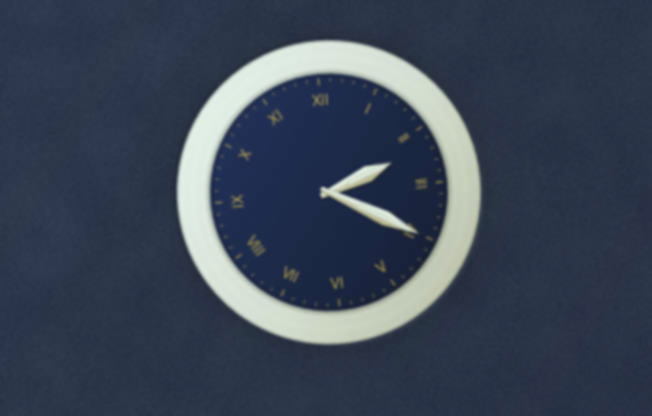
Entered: {"hour": 2, "minute": 20}
